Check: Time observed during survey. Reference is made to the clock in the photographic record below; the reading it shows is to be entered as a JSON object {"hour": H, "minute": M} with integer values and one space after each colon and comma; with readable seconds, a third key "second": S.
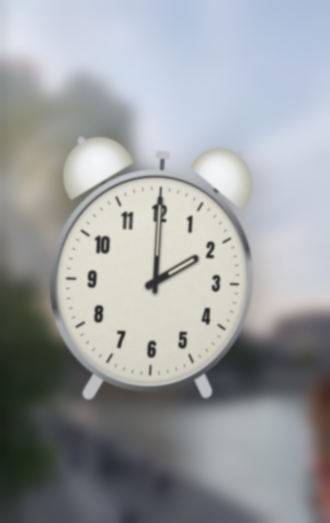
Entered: {"hour": 2, "minute": 0}
